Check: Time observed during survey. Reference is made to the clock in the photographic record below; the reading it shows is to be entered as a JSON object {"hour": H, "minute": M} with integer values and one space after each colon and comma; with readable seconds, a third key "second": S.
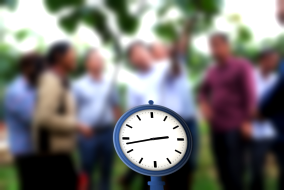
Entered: {"hour": 2, "minute": 43}
